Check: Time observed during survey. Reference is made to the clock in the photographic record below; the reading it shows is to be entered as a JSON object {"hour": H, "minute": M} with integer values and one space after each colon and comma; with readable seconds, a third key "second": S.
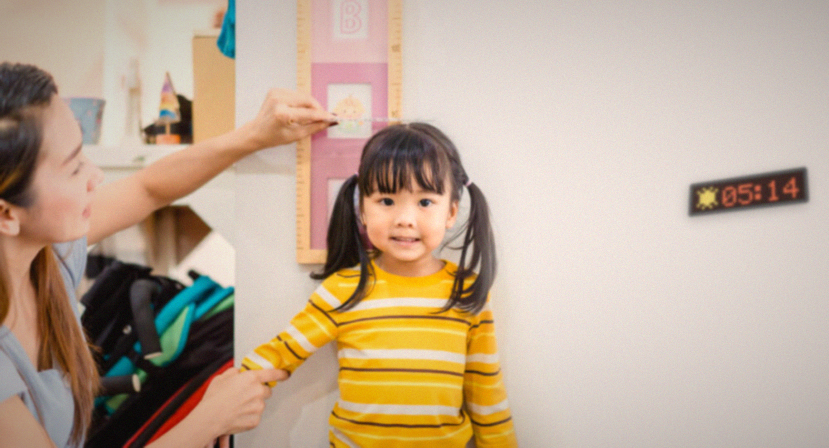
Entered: {"hour": 5, "minute": 14}
